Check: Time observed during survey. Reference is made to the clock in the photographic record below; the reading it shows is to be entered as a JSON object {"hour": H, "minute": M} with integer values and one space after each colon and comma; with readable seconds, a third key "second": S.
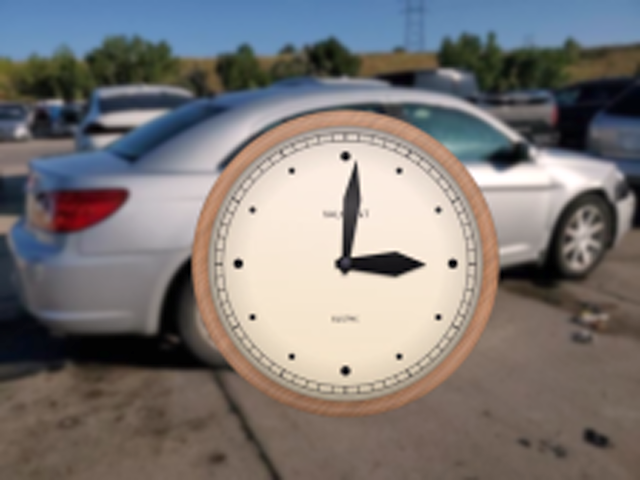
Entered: {"hour": 3, "minute": 1}
